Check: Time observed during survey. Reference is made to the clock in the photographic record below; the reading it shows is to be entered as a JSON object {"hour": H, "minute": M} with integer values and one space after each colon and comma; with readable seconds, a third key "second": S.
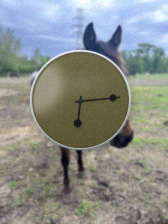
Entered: {"hour": 6, "minute": 14}
